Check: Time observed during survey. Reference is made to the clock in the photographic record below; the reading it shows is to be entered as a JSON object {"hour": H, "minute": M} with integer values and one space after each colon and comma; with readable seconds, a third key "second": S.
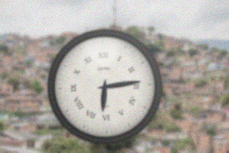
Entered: {"hour": 6, "minute": 14}
